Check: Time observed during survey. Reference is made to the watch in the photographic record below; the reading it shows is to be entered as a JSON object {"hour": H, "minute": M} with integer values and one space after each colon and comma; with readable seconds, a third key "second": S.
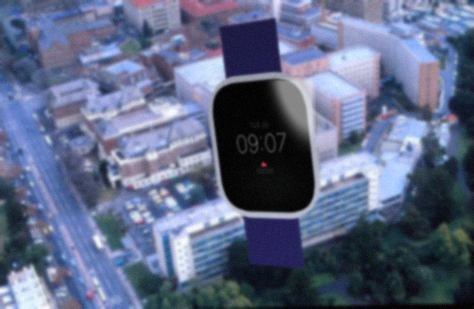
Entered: {"hour": 9, "minute": 7}
